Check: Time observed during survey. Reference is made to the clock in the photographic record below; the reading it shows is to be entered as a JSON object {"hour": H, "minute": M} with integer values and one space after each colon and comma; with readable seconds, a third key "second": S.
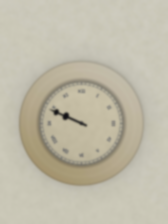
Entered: {"hour": 9, "minute": 49}
